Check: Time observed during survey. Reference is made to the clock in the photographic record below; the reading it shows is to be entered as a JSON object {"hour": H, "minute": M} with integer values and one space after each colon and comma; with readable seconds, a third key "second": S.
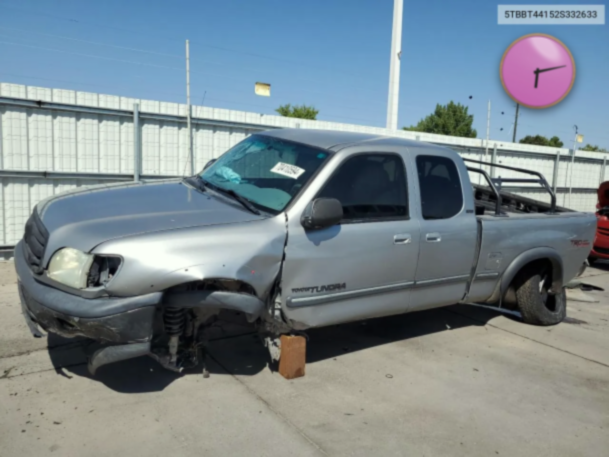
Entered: {"hour": 6, "minute": 13}
